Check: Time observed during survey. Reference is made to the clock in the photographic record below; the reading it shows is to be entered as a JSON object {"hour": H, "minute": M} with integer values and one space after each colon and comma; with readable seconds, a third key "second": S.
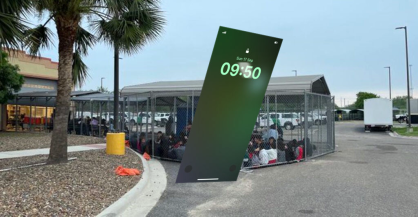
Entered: {"hour": 9, "minute": 50}
